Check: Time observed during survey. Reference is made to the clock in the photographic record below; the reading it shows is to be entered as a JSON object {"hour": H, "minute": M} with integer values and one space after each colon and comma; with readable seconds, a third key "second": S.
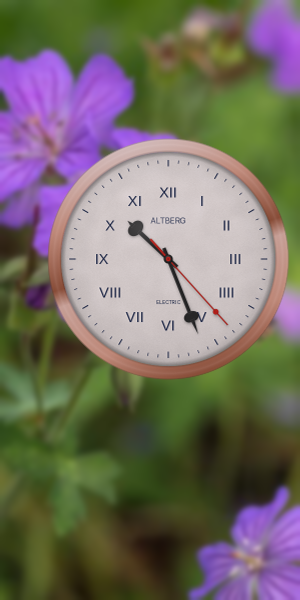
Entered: {"hour": 10, "minute": 26, "second": 23}
